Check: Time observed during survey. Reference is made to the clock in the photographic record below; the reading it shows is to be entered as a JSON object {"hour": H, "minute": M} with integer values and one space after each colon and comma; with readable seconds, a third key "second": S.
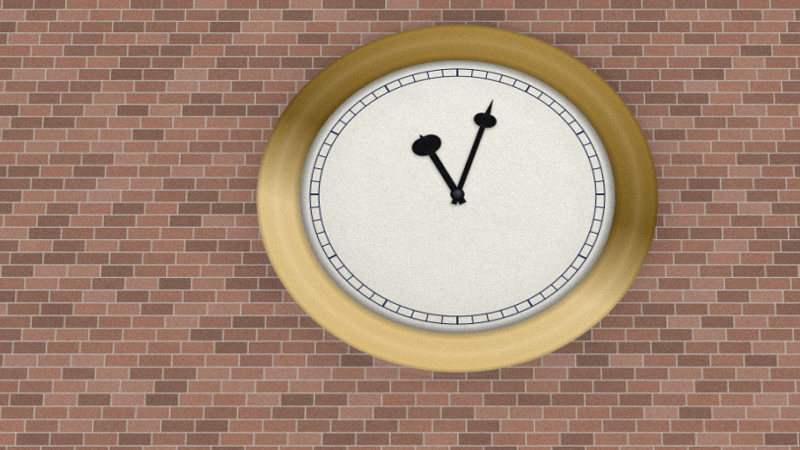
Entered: {"hour": 11, "minute": 3}
